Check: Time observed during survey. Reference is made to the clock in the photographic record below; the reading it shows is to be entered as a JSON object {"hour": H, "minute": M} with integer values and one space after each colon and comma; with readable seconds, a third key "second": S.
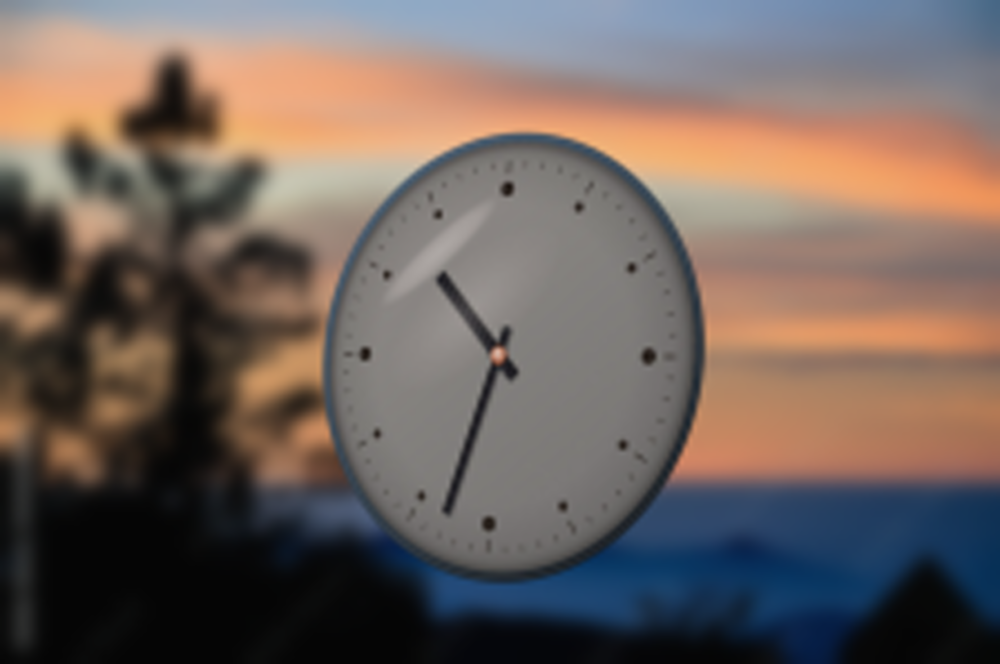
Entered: {"hour": 10, "minute": 33}
